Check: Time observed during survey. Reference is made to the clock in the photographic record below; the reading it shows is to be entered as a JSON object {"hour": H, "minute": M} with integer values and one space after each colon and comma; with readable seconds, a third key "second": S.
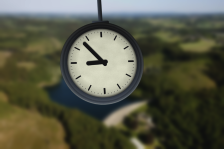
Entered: {"hour": 8, "minute": 53}
